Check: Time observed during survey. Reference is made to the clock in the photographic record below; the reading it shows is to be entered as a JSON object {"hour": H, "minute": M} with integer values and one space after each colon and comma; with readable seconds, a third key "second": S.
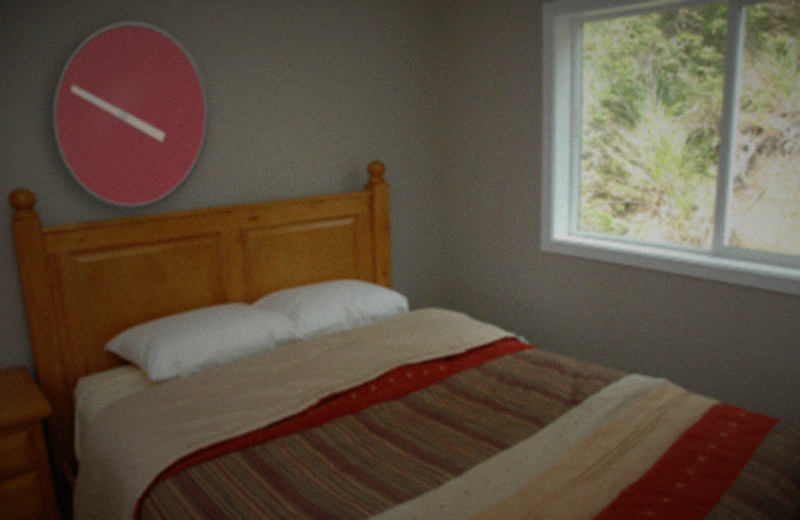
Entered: {"hour": 3, "minute": 49}
